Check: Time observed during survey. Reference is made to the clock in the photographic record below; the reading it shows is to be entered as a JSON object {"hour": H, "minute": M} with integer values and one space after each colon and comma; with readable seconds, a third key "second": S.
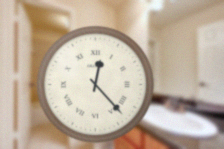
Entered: {"hour": 12, "minute": 23}
